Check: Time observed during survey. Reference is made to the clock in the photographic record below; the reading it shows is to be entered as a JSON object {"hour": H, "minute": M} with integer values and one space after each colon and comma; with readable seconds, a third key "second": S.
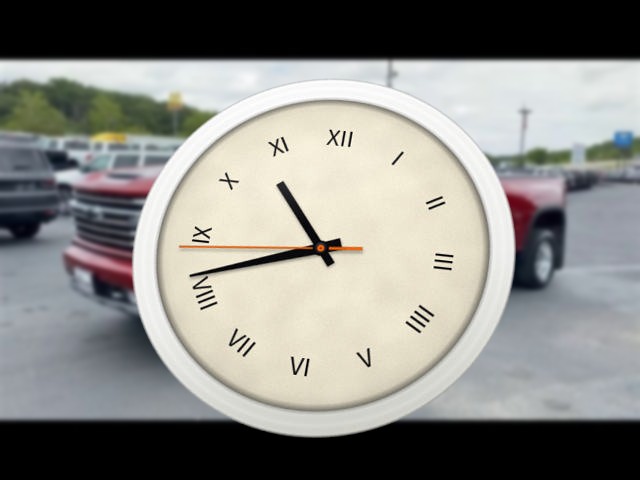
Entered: {"hour": 10, "minute": 41, "second": 44}
